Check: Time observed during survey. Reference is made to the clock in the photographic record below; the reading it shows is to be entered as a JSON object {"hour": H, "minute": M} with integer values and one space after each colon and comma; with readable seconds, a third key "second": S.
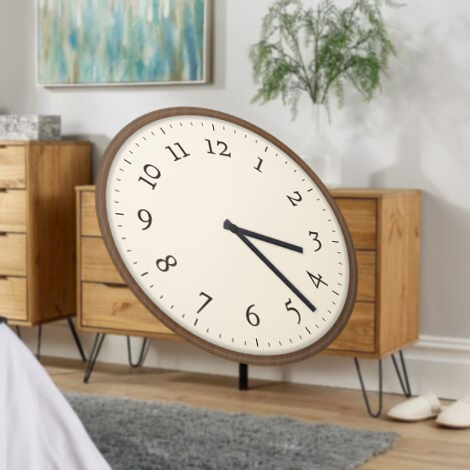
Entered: {"hour": 3, "minute": 23}
